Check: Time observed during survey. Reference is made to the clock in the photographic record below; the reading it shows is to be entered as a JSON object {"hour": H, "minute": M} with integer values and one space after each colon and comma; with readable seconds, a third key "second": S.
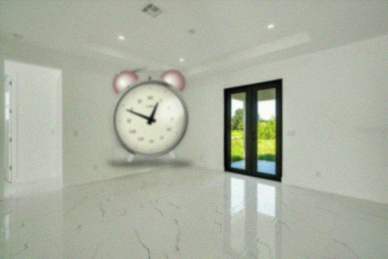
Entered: {"hour": 12, "minute": 49}
